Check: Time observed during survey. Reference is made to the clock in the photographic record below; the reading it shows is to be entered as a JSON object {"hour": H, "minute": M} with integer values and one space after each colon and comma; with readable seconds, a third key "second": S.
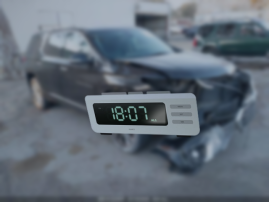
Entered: {"hour": 18, "minute": 7}
